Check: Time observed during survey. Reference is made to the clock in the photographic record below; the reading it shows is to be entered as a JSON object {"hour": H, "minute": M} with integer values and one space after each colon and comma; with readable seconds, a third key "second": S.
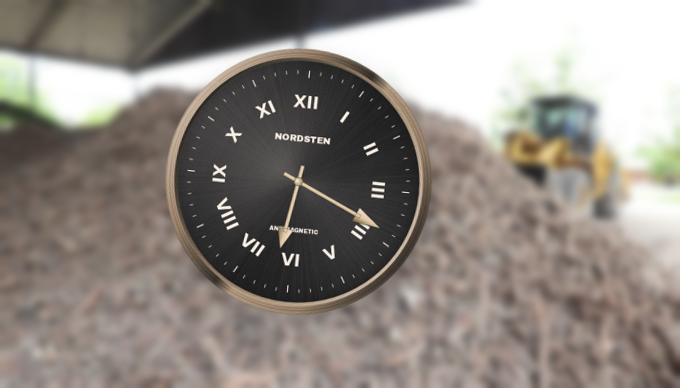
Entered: {"hour": 6, "minute": 19}
